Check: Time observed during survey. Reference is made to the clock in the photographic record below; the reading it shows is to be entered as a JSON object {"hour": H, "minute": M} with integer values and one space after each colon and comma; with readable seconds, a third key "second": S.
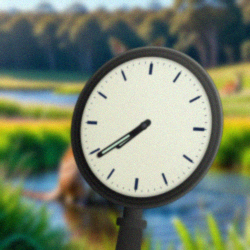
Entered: {"hour": 7, "minute": 39}
